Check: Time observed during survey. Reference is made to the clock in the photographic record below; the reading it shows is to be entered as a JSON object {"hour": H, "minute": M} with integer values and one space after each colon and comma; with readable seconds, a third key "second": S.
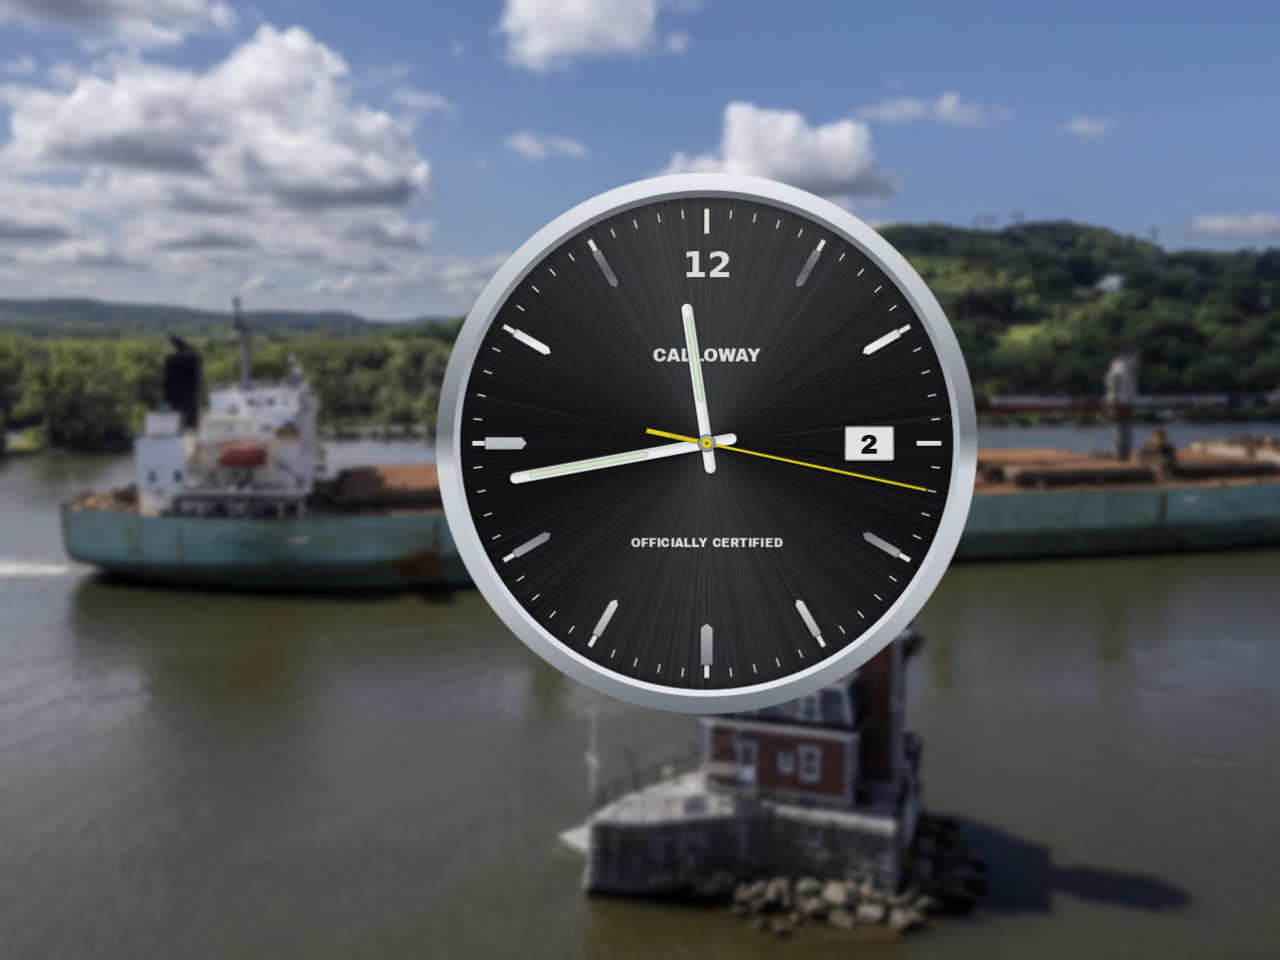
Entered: {"hour": 11, "minute": 43, "second": 17}
